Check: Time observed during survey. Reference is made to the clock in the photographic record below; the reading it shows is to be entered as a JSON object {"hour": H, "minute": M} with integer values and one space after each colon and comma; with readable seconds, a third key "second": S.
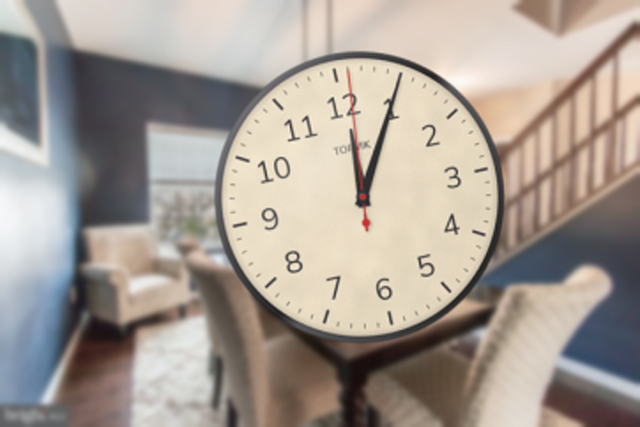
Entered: {"hour": 12, "minute": 5, "second": 1}
